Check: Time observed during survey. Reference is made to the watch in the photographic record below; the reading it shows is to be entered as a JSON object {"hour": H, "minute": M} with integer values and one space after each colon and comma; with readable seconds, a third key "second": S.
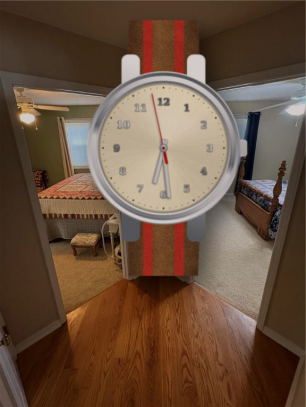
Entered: {"hour": 6, "minute": 28, "second": 58}
